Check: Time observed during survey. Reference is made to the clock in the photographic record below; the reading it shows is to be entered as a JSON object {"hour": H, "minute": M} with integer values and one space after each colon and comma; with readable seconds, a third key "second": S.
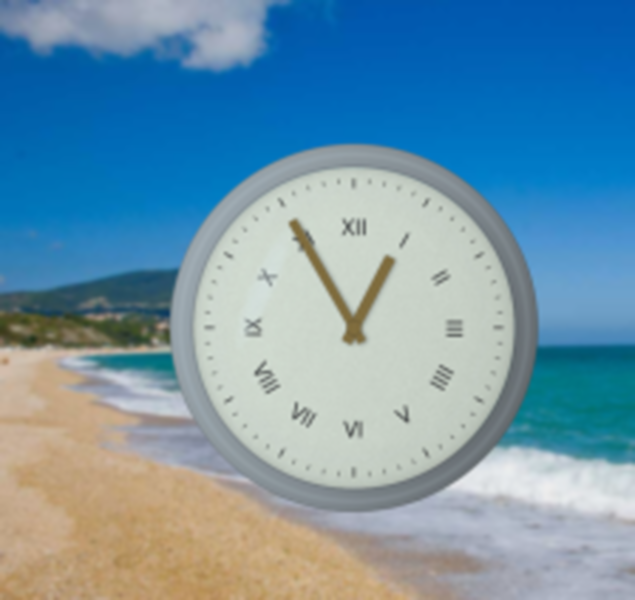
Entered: {"hour": 12, "minute": 55}
